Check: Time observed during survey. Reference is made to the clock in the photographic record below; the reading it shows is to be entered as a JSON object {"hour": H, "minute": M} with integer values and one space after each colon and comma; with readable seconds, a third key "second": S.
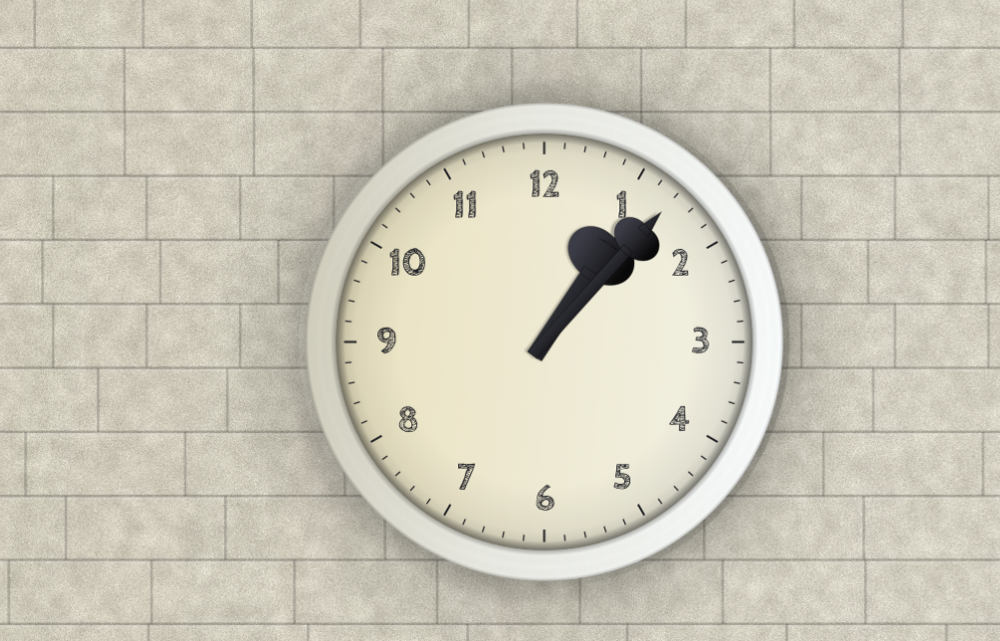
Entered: {"hour": 1, "minute": 7}
